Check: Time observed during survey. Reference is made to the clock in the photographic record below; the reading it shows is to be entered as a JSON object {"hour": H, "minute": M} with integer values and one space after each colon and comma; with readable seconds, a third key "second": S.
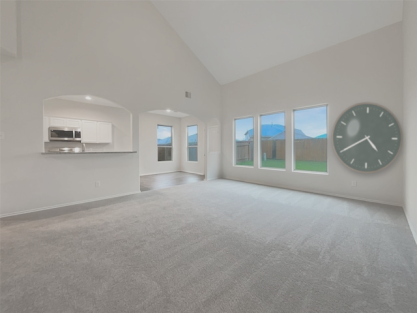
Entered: {"hour": 4, "minute": 40}
